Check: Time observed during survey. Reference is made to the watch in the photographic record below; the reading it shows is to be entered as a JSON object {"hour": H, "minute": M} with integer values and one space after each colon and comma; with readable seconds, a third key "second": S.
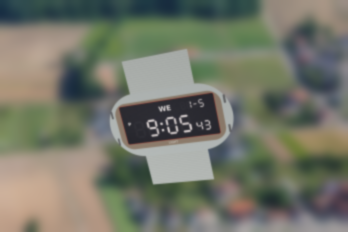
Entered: {"hour": 9, "minute": 5}
